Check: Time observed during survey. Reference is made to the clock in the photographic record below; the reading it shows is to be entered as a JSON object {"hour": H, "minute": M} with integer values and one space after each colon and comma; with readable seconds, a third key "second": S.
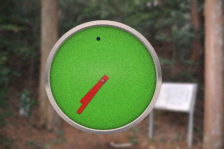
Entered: {"hour": 7, "minute": 37}
